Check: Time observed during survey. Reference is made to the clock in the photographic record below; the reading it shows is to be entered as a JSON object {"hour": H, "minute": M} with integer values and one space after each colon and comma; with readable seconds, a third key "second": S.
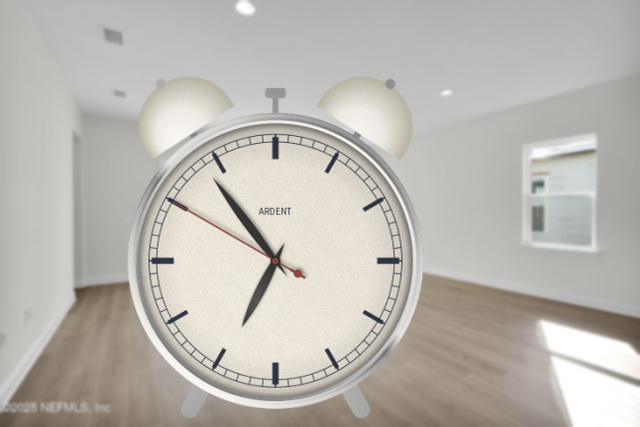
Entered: {"hour": 6, "minute": 53, "second": 50}
